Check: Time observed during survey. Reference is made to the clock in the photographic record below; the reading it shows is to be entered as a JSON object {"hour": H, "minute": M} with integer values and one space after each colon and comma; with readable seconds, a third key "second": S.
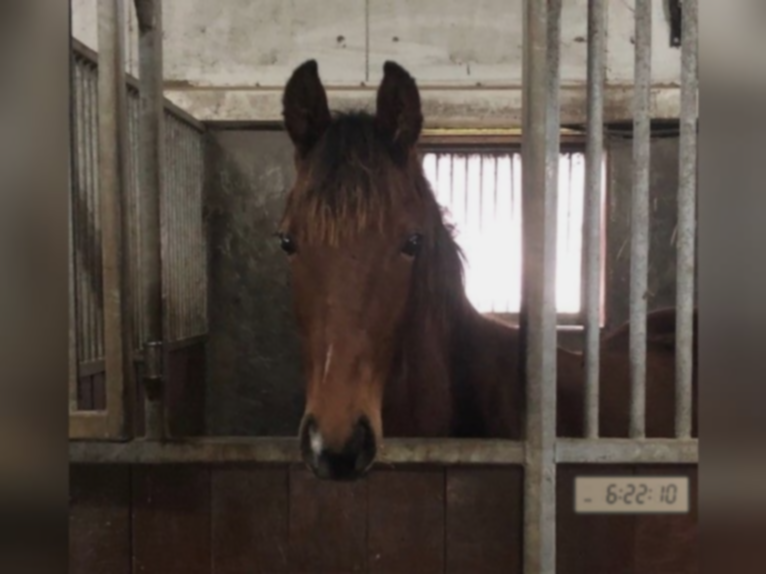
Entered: {"hour": 6, "minute": 22, "second": 10}
